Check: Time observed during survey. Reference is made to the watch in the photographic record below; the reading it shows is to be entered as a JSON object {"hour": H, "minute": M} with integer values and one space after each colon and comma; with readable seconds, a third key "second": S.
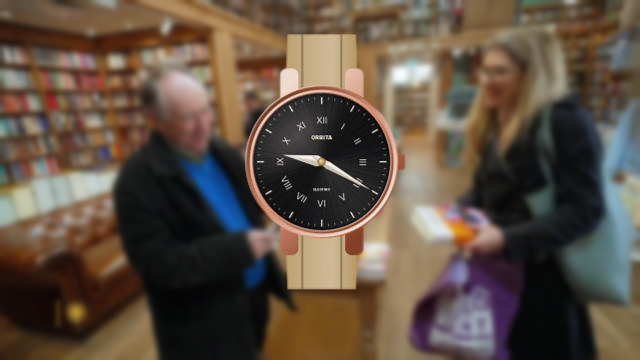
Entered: {"hour": 9, "minute": 20}
